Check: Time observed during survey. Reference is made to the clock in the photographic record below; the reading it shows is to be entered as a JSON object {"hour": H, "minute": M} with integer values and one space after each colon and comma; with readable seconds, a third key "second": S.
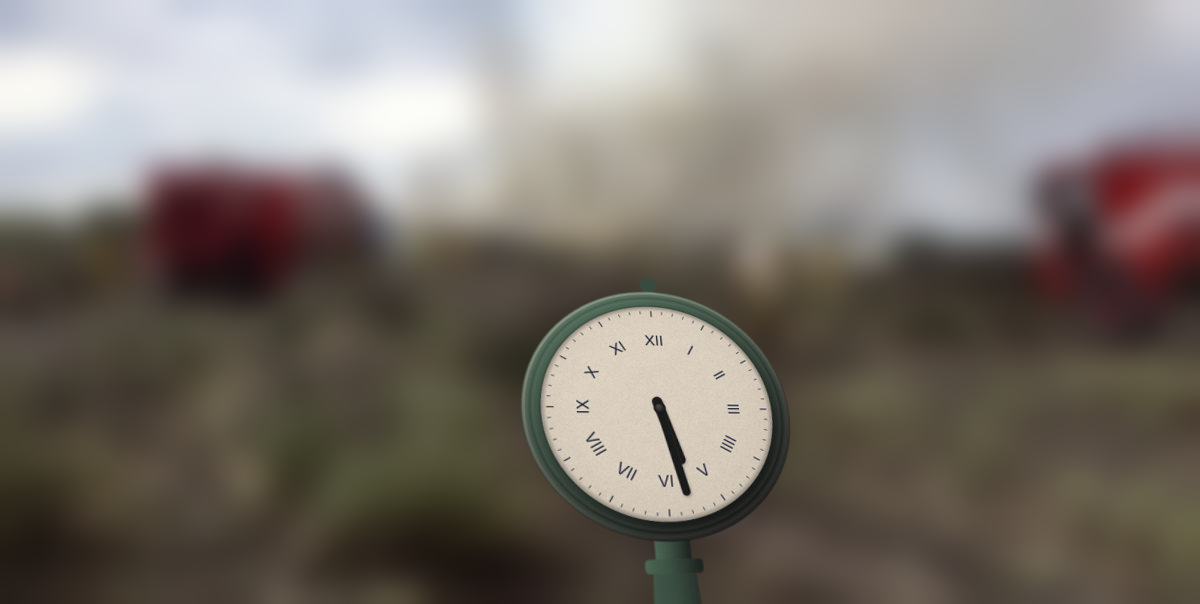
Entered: {"hour": 5, "minute": 28}
